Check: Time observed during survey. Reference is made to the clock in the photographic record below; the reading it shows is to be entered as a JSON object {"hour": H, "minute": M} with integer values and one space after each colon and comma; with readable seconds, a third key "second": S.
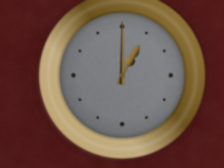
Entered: {"hour": 1, "minute": 0}
